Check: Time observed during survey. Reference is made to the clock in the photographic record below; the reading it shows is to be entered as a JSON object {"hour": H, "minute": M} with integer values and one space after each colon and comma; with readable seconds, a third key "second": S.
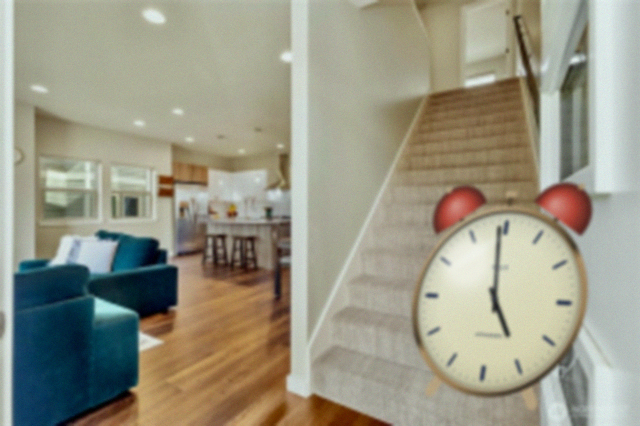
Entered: {"hour": 4, "minute": 59}
